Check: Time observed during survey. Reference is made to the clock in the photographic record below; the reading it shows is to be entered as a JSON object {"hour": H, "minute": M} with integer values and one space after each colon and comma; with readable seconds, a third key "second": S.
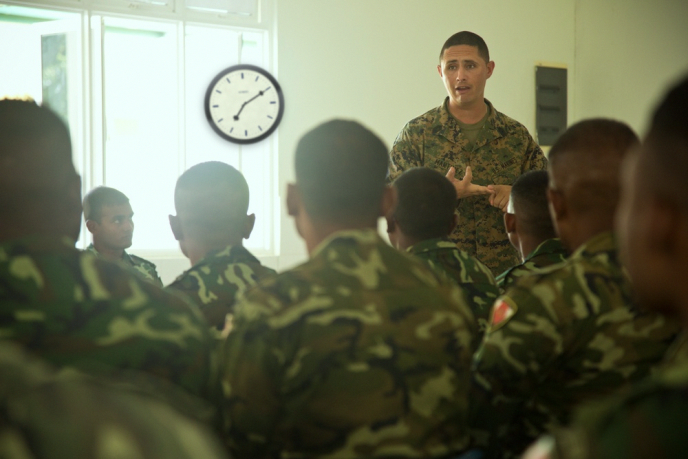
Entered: {"hour": 7, "minute": 10}
